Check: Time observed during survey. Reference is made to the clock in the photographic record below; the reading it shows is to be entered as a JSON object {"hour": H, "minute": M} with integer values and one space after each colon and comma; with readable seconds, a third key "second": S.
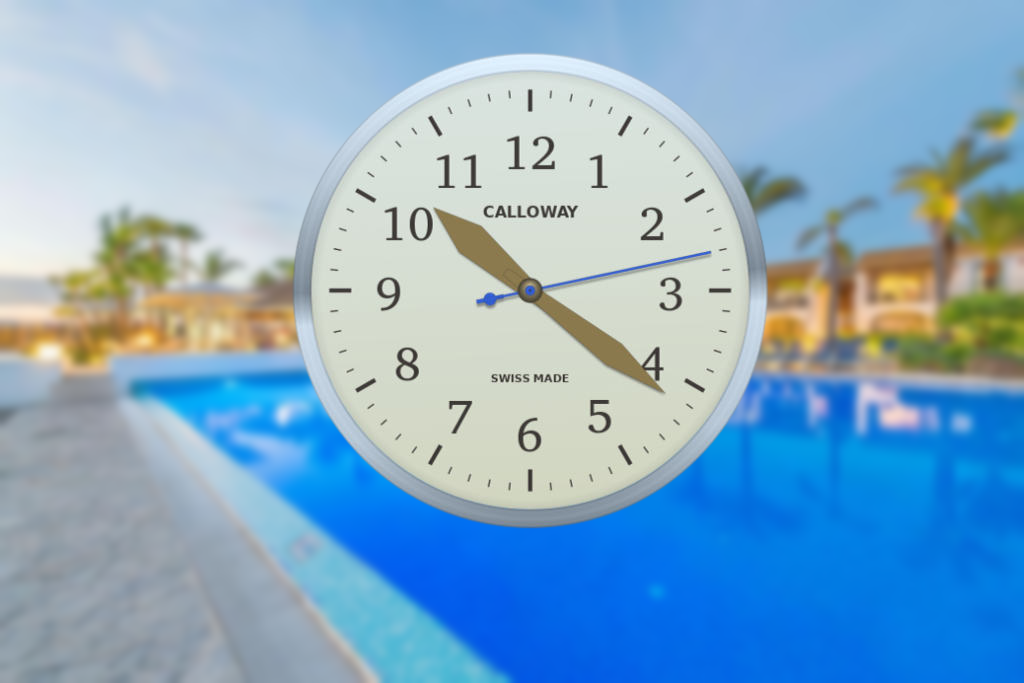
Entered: {"hour": 10, "minute": 21, "second": 13}
